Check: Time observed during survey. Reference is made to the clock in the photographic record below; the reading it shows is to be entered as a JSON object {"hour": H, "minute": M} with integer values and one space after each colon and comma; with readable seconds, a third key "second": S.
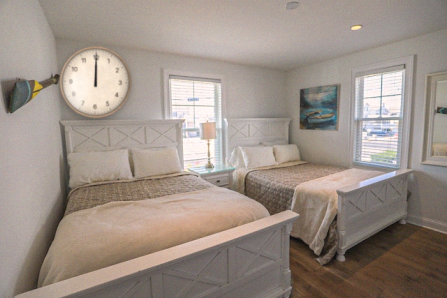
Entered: {"hour": 12, "minute": 0}
